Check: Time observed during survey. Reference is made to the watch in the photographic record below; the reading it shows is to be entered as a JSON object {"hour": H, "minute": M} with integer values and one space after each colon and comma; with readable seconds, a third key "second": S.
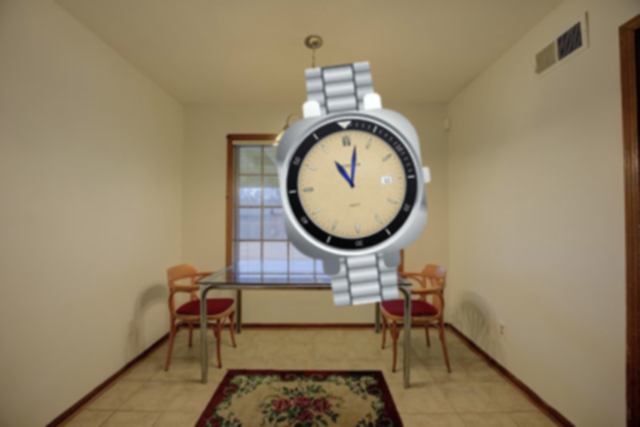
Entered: {"hour": 11, "minute": 2}
